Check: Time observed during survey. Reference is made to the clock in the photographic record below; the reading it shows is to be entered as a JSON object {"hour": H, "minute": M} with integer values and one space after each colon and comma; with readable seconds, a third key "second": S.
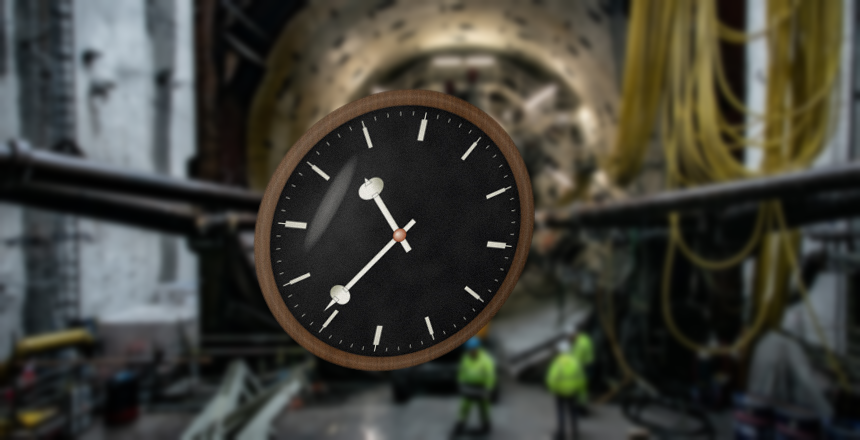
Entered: {"hour": 10, "minute": 36}
